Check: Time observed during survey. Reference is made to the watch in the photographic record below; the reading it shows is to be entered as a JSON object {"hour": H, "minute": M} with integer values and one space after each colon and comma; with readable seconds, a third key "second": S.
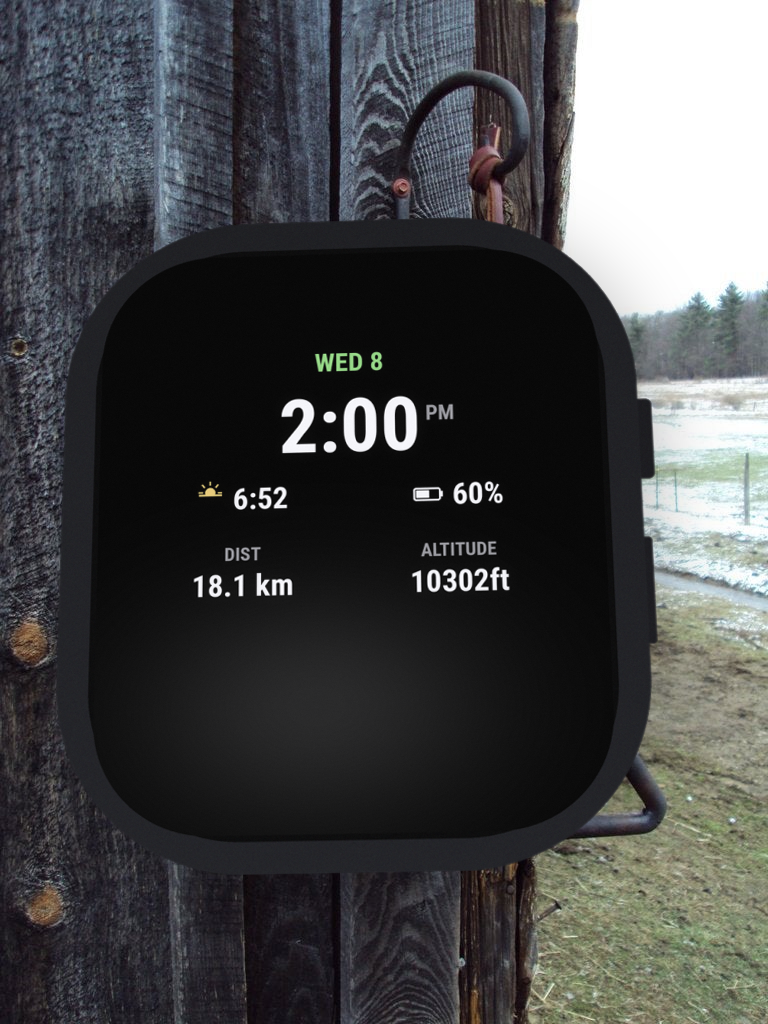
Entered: {"hour": 2, "minute": 0}
